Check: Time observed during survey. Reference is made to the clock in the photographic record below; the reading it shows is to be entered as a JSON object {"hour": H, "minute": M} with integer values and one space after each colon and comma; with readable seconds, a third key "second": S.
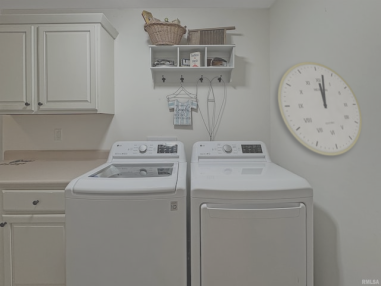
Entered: {"hour": 12, "minute": 2}
